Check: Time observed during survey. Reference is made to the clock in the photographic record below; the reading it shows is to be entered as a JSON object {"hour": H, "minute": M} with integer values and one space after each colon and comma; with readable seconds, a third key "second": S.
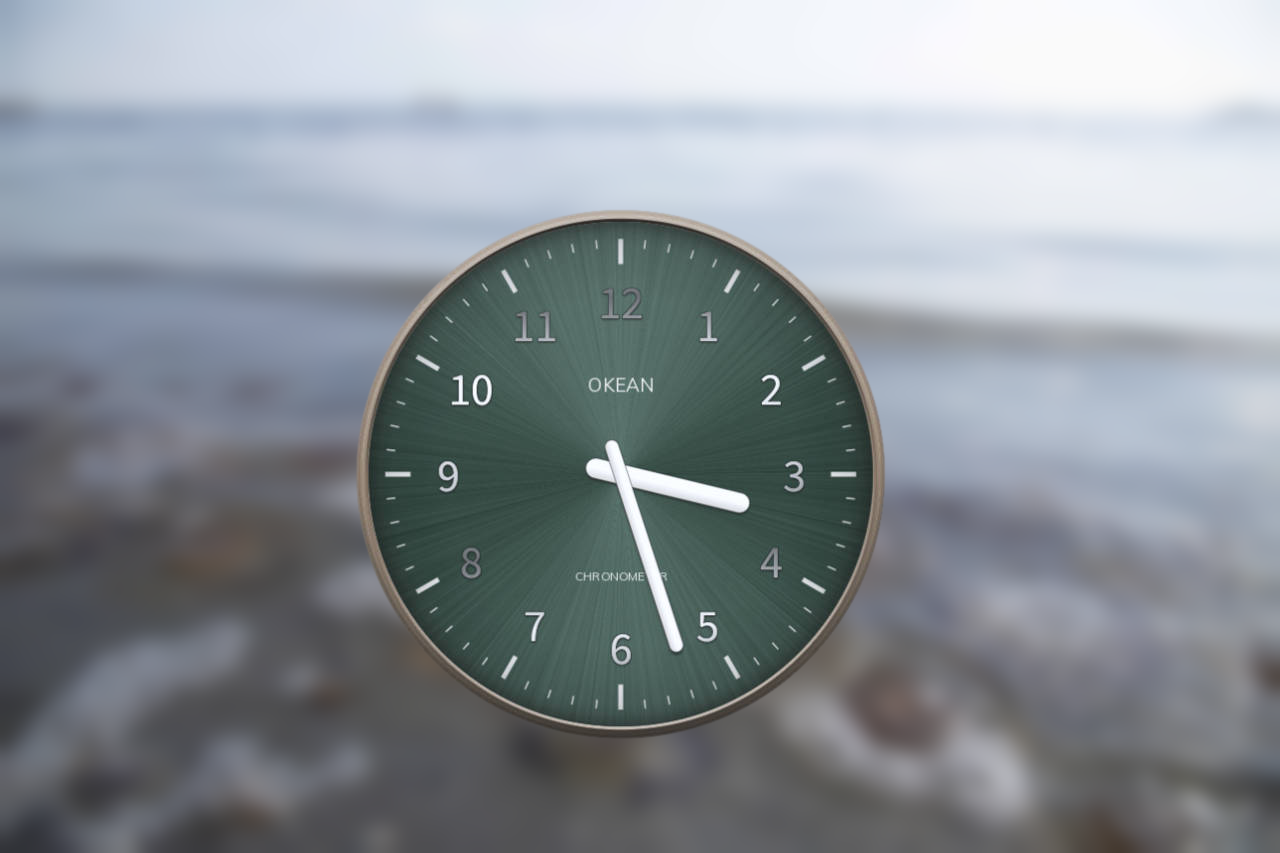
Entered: {"hour": 3, "minute": 27}
